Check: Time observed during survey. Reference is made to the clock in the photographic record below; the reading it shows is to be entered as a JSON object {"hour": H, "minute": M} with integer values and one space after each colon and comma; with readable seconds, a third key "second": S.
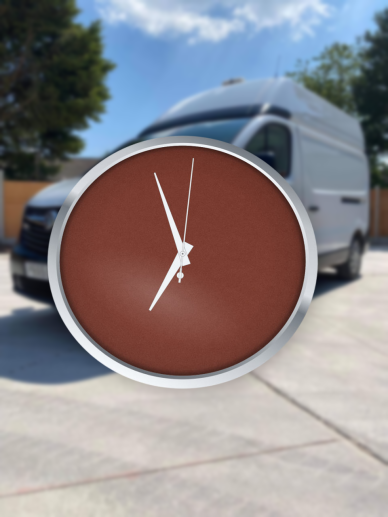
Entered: {"hour": 6, "minute": 57, "second": 1}
